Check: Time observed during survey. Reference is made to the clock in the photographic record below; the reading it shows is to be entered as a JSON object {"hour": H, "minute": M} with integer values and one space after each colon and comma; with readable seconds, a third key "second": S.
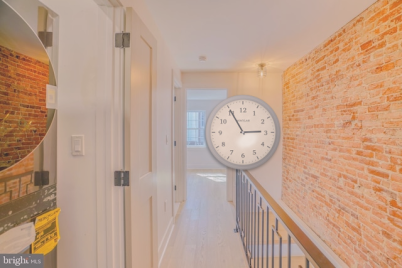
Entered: {"hour": 2, "minute": 55}
